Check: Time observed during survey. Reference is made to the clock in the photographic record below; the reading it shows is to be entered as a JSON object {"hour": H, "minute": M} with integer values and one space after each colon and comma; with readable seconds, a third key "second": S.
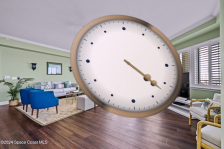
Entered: {"hour": 4, "minute": 22}
